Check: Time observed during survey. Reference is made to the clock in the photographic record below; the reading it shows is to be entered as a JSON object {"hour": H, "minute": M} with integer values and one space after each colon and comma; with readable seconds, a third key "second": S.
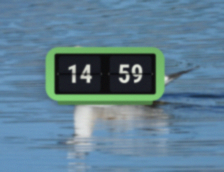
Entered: {"hour": 14, "minute": 59}
